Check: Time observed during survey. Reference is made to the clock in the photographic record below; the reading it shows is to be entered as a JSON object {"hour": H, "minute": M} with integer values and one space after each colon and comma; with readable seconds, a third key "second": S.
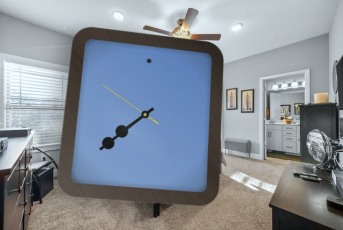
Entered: {"hour": 7, "minute": 37, "second": 50}
